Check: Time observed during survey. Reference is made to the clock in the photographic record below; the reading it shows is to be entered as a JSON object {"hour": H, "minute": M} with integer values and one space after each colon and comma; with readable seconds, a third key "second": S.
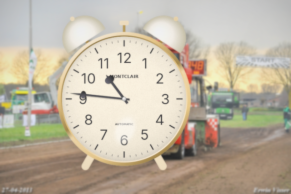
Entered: {"hour": 10, "minute": 46}
